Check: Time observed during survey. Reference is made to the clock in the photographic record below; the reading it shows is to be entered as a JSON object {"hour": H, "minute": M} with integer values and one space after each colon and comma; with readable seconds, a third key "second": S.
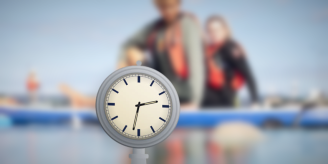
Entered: {"hour": 2, "minute": 32}
